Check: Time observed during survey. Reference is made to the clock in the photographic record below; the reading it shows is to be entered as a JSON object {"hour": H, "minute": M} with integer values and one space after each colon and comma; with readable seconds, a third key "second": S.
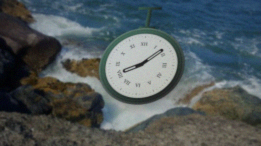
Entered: {"hour": 8, "minute": 8}
